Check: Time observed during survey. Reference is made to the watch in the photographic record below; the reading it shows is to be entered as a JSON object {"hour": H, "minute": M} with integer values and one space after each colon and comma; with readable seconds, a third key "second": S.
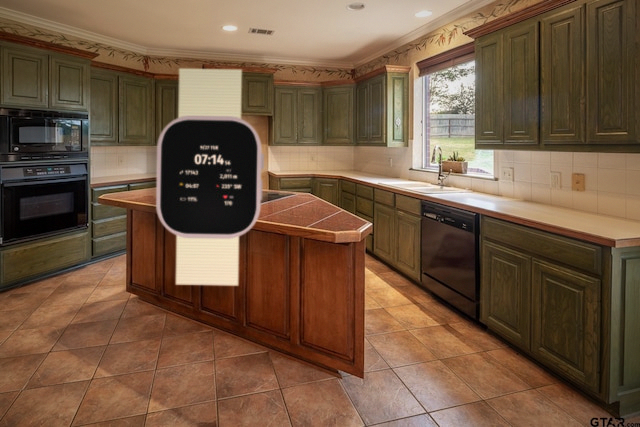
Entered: {"hour": 7, "minute": 14}
